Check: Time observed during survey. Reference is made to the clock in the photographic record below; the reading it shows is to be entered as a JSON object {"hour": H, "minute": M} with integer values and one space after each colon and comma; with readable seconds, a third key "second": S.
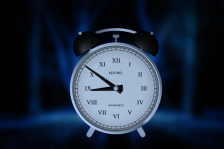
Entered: {"hour": 8, "minute": 51}
